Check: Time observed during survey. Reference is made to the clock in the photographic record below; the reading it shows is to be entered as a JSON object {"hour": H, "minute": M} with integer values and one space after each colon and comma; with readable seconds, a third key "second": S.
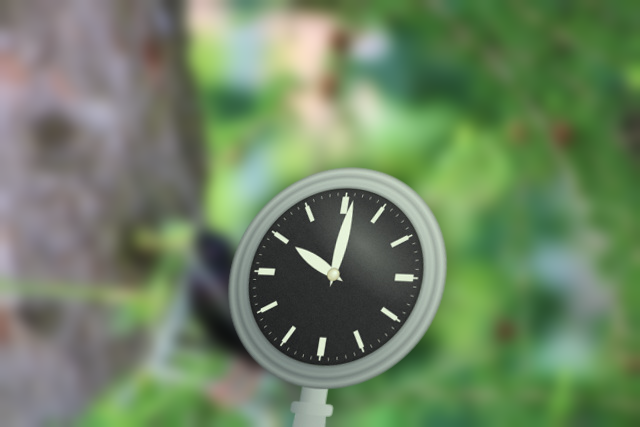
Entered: {"hour": 10, "minute": 1}
